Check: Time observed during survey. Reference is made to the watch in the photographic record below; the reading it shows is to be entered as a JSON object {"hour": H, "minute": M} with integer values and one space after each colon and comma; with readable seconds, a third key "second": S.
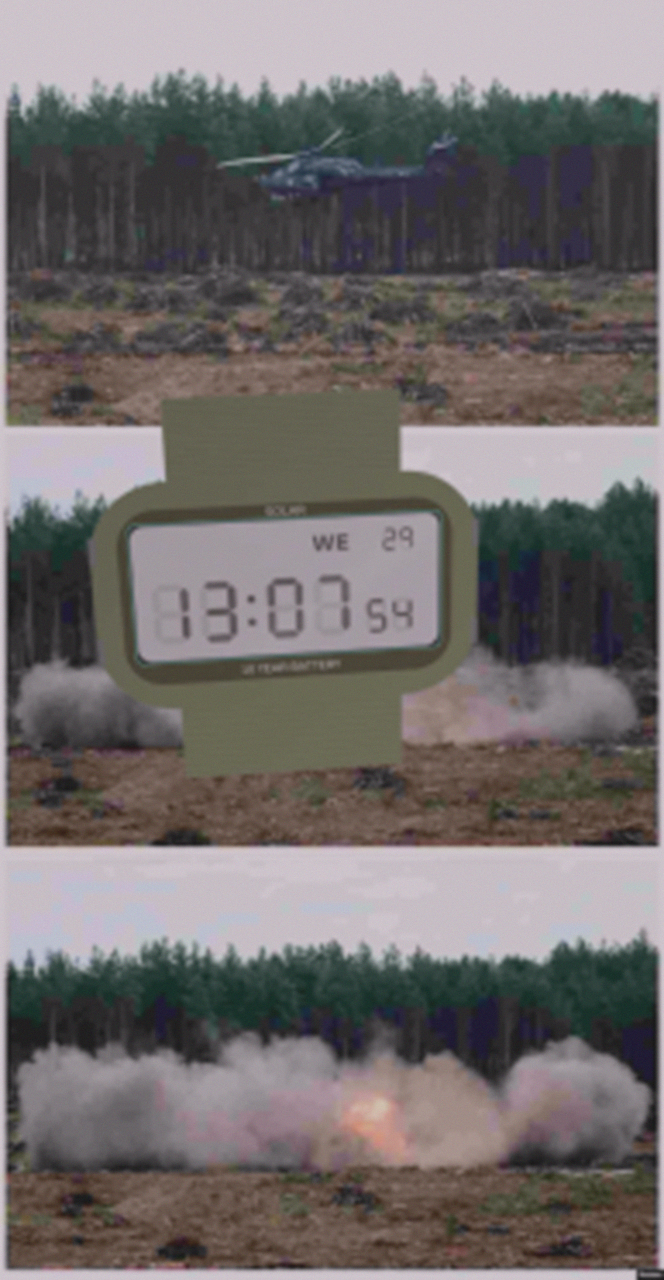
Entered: {"hour": 13, "minute": 7, "second": 54}
